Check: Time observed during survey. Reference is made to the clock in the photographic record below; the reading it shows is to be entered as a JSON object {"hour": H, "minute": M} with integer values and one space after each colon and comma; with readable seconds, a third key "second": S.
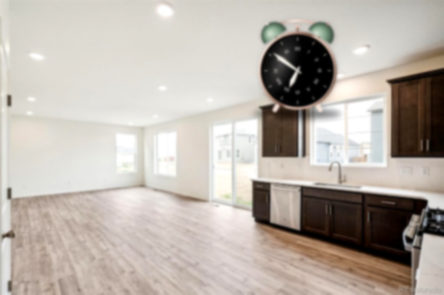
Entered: {"hour": 6, "minute": 51}
